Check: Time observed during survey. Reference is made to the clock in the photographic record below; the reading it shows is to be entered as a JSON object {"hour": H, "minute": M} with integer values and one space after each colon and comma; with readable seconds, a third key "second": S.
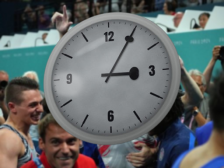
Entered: {"hour": 3, "minute": 5}
